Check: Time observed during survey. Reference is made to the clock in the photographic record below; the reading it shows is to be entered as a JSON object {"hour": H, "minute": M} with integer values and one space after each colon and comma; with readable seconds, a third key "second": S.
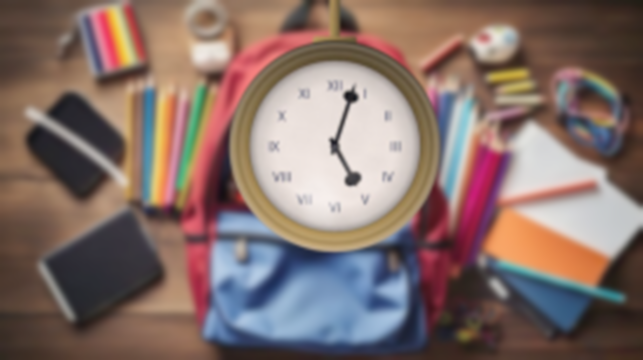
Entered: {"hour": 5, "minute": 3}
